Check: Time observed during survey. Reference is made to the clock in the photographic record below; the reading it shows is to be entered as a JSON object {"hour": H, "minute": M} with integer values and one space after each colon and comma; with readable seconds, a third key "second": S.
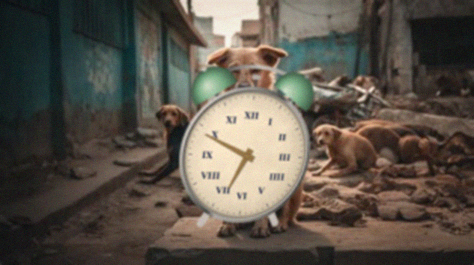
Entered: {"hour": 6, "minute": 49}
